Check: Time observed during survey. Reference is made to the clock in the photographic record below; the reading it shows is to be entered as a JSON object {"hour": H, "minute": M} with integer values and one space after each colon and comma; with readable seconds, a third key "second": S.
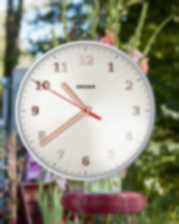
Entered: {"hour": 10, "minute": 38, "second": 50}
